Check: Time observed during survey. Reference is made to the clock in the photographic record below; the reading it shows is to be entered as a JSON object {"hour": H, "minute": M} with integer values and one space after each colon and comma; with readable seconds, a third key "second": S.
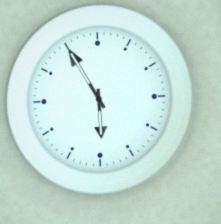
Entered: {"hour": 5, "minute": 55}
